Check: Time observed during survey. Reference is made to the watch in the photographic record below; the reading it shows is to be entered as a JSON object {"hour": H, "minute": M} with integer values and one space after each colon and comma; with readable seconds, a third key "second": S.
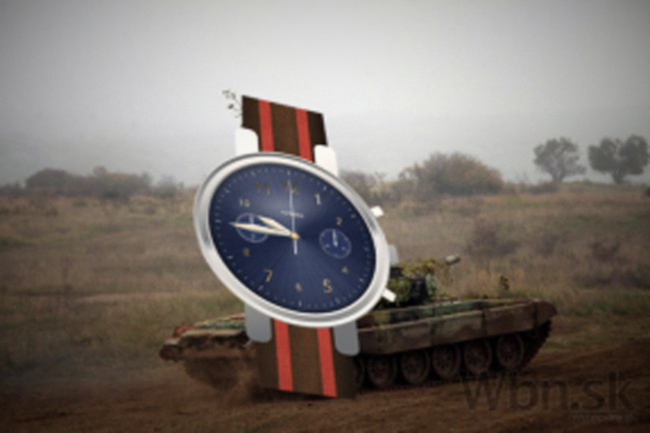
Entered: {"hour": 9, "minute": 45}
